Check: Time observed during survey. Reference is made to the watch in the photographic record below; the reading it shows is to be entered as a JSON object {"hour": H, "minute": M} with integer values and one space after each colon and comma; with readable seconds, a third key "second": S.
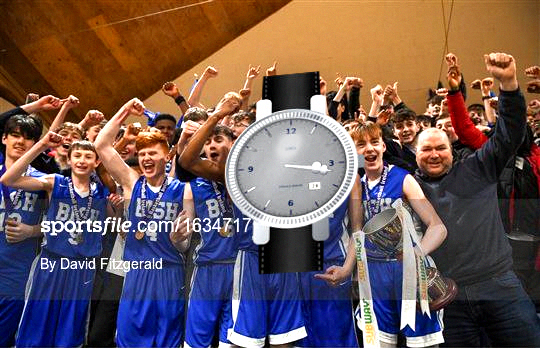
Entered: {"hour": 3, "minute": 17}
